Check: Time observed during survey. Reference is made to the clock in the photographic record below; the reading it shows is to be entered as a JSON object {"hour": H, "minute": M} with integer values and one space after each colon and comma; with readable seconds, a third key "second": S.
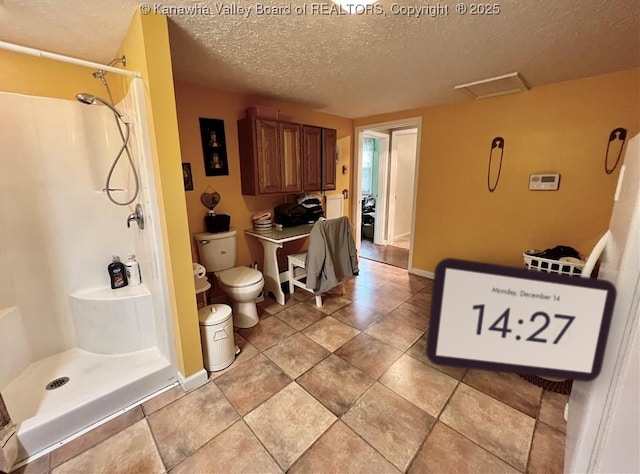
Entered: {"hour": 14, "minute": 27}
